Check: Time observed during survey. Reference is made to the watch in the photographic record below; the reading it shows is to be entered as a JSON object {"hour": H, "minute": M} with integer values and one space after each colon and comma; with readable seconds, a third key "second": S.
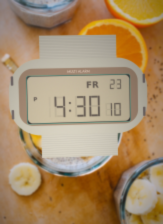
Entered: {"hour": 4, "minute": 30, "second": 10}
